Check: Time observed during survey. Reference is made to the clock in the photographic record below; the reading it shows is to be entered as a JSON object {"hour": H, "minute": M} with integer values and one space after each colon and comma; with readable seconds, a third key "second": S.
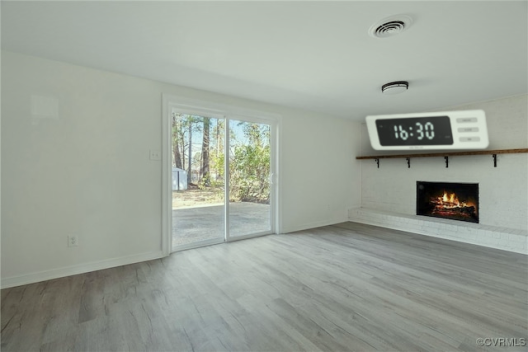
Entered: {"hour": 16, "minute": 30}
